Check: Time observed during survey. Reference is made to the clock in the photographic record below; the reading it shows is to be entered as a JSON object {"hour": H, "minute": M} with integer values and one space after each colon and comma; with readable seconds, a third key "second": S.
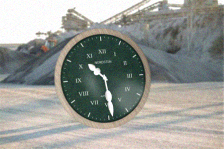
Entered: {"hour": 10, "minute": 29}
